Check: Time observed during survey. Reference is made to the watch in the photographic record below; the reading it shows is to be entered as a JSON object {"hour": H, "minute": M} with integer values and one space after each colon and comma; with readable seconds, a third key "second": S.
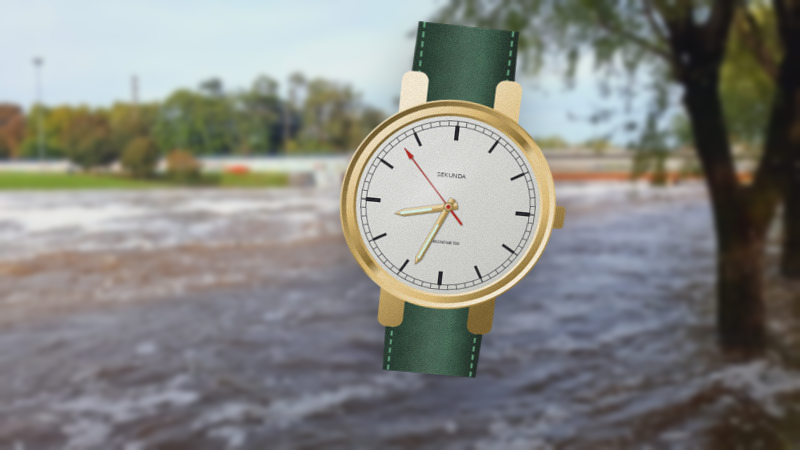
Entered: {"hour": 8, "minute": 33, "second": 53}
